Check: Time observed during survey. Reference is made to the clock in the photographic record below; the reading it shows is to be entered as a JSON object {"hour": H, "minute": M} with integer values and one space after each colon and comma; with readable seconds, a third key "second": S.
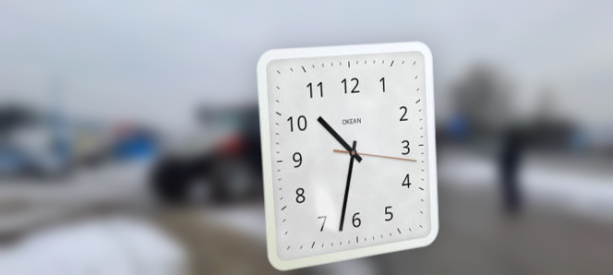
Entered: {"hour": 10, "minute": 32, "second": 17}
